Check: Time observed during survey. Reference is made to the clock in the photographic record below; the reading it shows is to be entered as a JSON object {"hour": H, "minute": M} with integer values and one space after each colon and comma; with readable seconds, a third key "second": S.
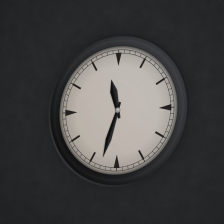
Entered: {"hour": 11, "minute": 33}
